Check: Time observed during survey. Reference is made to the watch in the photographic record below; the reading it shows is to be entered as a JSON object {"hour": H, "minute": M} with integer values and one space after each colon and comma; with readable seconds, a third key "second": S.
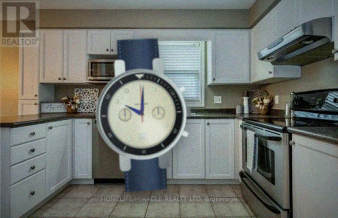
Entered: {"hour": 10, "minute": 1}
